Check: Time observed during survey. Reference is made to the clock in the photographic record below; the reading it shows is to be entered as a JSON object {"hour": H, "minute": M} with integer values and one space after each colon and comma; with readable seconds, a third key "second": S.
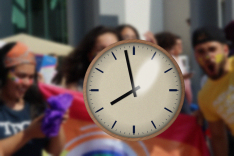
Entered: {"hour": 7, "minute": 58}
